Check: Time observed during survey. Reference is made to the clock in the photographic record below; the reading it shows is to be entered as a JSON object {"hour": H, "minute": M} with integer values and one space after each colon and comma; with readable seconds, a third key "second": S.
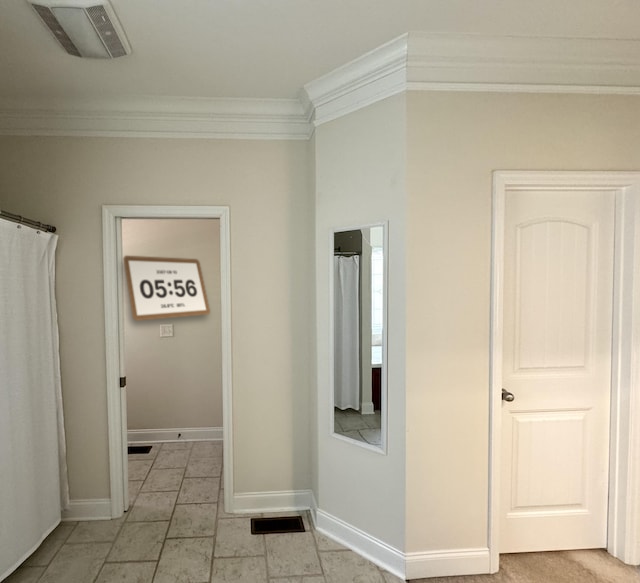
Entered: {"hour": 5, "minute": 56}
